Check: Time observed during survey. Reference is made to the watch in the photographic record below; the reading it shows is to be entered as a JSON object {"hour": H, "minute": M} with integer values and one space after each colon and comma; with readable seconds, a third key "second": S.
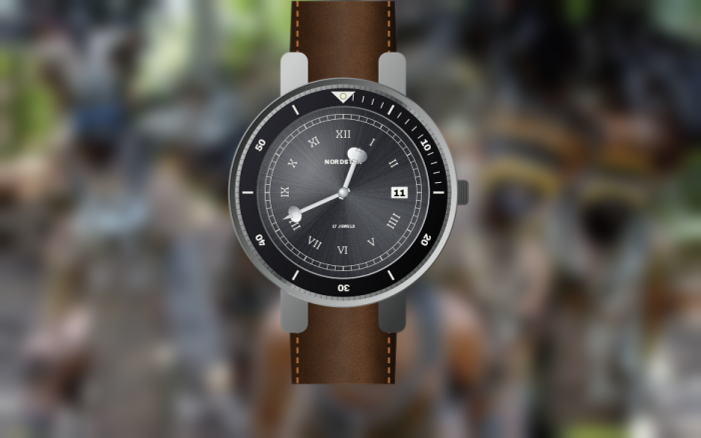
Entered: {"hour": 12, "minute": 41}
